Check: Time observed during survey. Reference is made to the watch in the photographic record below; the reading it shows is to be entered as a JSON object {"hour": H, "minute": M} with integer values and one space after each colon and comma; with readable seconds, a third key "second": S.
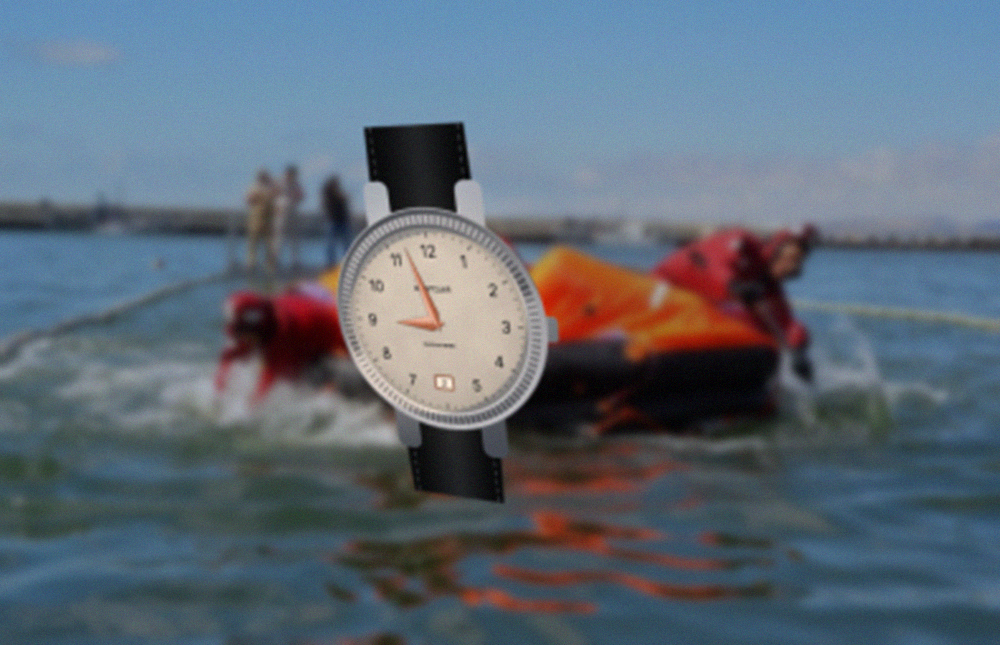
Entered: {"hour": 8, "minute": 57}
